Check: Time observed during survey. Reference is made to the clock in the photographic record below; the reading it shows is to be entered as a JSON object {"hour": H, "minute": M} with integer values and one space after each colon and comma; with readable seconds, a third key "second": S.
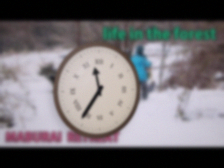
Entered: {"hour": 11, "minute": 36}
